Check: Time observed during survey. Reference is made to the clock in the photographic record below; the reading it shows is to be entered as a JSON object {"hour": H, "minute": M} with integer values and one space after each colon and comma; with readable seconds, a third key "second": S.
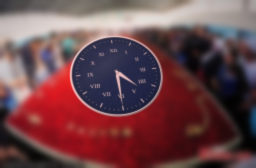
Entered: {"hour": 4, "minute": 30}
